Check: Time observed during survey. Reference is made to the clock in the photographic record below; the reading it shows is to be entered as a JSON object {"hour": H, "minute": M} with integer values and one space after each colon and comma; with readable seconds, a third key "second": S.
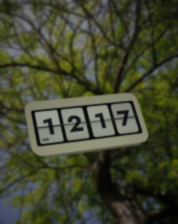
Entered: {"hour": 12, "minute": 17}
